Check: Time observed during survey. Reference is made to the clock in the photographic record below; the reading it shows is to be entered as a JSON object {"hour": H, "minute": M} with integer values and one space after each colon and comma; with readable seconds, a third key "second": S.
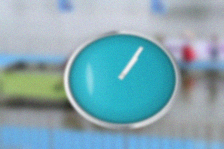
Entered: {"hour": 1, "minute": 5}
